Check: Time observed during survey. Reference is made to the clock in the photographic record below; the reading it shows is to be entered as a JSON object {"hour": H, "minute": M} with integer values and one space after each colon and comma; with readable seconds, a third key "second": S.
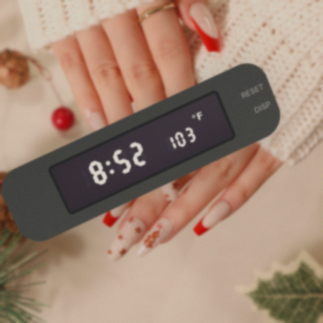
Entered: {"hour": 8, "minute": 52}
